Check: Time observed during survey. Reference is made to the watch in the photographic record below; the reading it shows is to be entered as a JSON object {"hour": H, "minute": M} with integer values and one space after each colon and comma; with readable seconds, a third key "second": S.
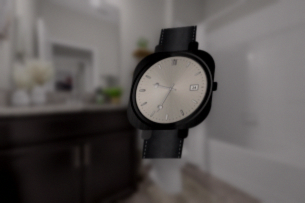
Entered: {"hour": 9, "minute": 34}
